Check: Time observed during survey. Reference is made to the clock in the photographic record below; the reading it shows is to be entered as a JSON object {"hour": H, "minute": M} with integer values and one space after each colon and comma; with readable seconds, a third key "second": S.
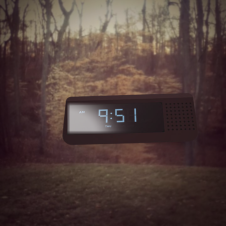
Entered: {"hour": 9, "minute": 51}
